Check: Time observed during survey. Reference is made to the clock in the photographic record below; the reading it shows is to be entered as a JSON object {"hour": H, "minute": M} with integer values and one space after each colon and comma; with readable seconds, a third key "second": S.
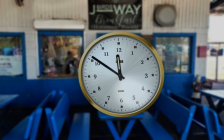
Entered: {"hour": 11, "minute": 51}
